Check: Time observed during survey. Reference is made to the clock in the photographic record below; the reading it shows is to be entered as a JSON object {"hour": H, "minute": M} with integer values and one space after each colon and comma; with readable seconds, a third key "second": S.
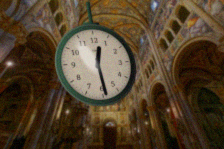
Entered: {"hour": 12, "minute": 29}
